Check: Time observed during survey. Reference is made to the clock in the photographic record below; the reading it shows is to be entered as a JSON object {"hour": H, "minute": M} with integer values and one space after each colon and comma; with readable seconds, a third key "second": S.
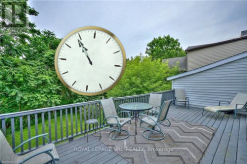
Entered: {"hour": 10, "minute": 54}
